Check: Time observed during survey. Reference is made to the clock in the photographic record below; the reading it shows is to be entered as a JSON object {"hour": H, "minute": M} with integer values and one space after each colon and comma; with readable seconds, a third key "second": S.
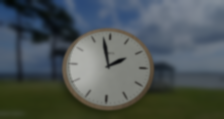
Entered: {"hour": 1, "minute": 58}
